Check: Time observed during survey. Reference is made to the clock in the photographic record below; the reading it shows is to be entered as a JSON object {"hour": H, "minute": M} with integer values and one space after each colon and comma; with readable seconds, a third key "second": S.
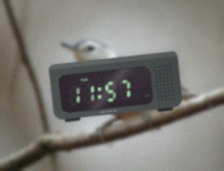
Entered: {"hour": 11, "minute": 57}
